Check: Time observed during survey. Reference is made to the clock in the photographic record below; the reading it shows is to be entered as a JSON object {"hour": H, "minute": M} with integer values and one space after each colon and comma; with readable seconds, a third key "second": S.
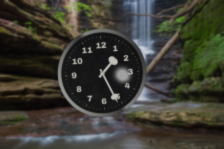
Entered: {"hour": 1, "minute": 26}
